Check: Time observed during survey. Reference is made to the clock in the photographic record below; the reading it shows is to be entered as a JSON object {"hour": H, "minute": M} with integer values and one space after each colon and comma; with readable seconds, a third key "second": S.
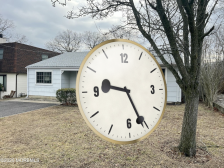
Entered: {"hour": 9, "minute": 26}
